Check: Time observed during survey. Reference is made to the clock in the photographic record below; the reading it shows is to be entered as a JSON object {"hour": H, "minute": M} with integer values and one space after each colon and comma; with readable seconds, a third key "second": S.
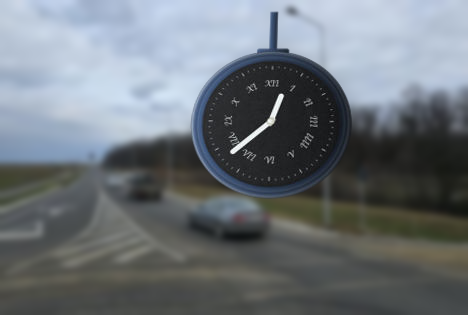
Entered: {"hour": 12, "minute": 38}
